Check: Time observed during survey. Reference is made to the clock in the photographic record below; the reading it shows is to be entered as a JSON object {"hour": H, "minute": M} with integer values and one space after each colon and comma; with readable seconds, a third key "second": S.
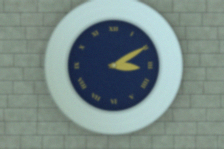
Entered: {"hour": 3, "minute": 10}
